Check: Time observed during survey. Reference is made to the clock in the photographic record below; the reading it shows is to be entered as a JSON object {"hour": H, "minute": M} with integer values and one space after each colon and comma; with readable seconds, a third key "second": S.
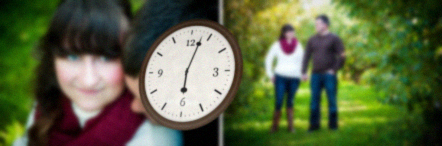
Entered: {"hour": 6, "minute": 3}
